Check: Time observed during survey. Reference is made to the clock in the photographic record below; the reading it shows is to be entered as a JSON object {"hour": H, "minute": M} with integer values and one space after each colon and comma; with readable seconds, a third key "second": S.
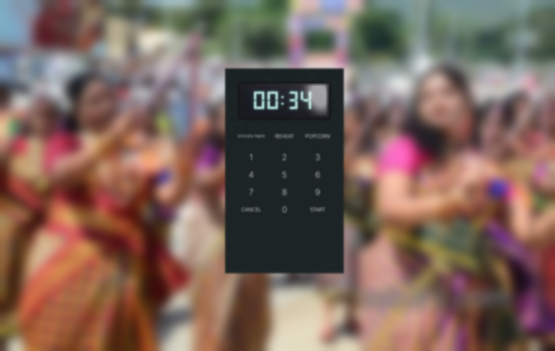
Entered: {"hour": 0, "minute": 34}
